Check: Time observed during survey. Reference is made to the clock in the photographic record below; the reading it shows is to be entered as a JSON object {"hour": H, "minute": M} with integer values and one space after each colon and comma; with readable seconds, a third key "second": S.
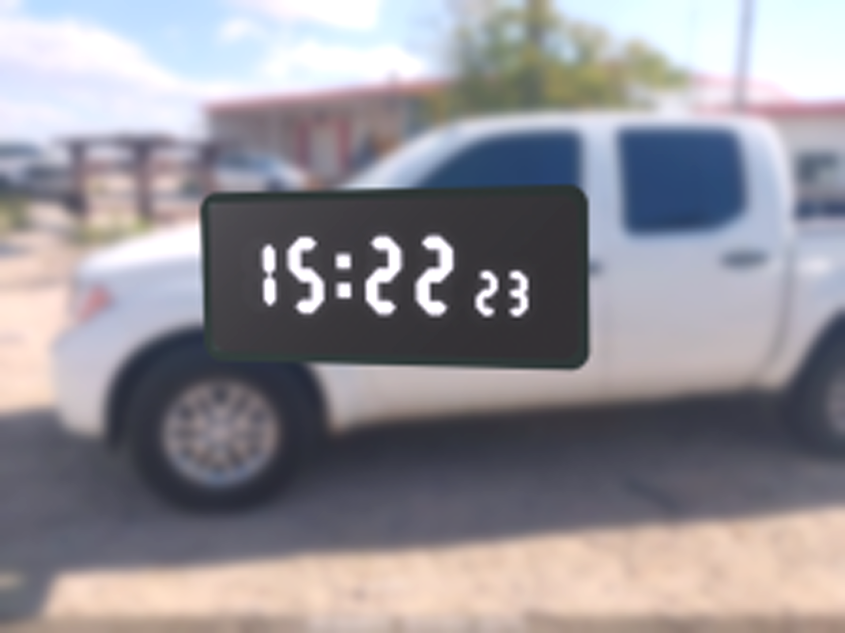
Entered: {"hour": 15, "minute": 22, "second": 23}
